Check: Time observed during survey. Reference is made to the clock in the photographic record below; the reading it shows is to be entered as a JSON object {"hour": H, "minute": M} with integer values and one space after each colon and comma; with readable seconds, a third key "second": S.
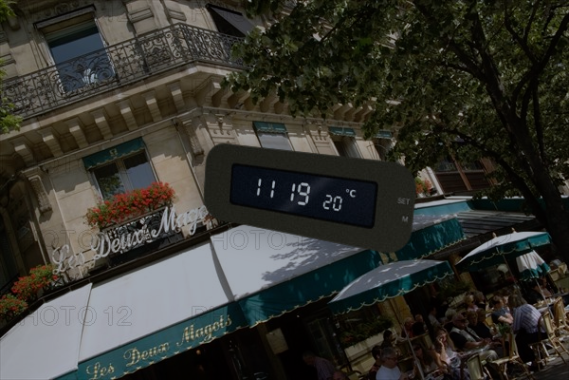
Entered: {"hour": 11, "minute": 19}
